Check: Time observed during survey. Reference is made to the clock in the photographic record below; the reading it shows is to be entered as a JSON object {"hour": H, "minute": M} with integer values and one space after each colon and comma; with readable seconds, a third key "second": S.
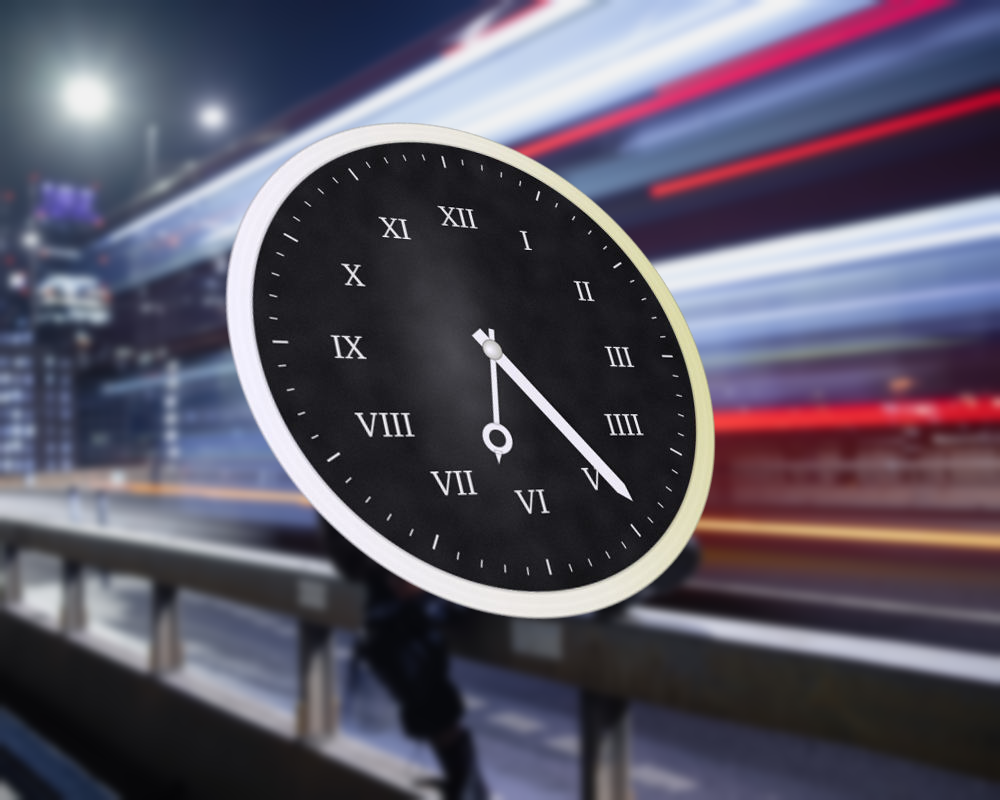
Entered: {"hour": 6, "minute": 24}
